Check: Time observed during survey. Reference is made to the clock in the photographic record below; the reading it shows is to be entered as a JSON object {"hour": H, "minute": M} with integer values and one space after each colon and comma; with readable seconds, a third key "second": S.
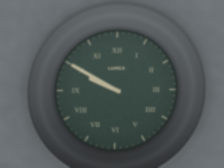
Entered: {"hour": 9, "minute": 50}
